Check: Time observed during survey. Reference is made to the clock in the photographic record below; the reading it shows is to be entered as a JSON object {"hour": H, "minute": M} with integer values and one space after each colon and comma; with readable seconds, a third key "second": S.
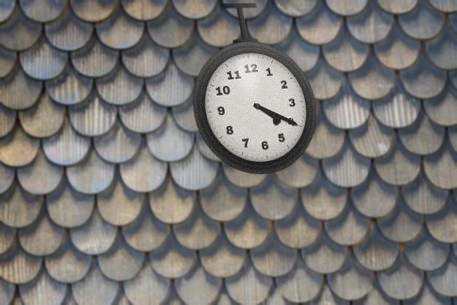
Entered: {"hour": 4, "minute": 20}
